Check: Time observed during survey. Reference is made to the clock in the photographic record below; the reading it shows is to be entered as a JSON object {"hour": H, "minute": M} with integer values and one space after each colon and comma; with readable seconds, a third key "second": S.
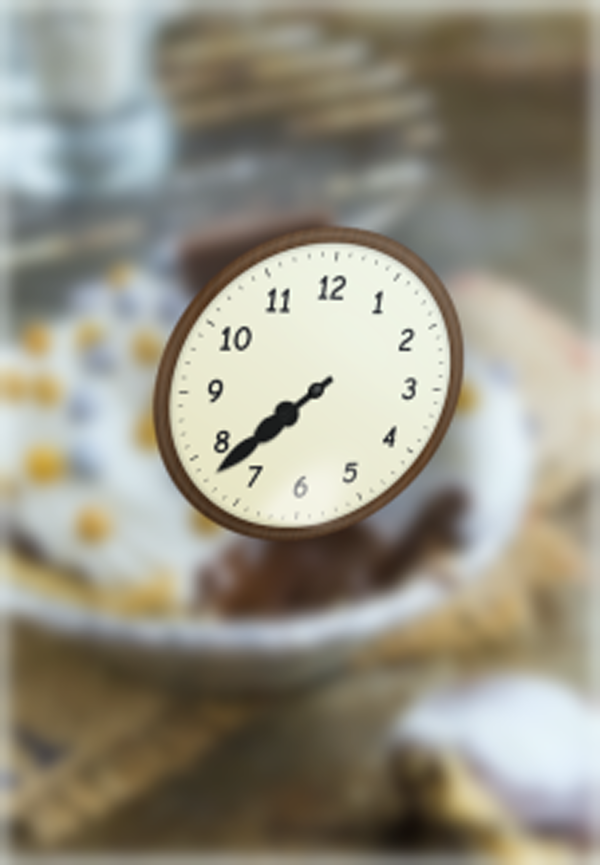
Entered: {"hour": 7, "minute": 38}
